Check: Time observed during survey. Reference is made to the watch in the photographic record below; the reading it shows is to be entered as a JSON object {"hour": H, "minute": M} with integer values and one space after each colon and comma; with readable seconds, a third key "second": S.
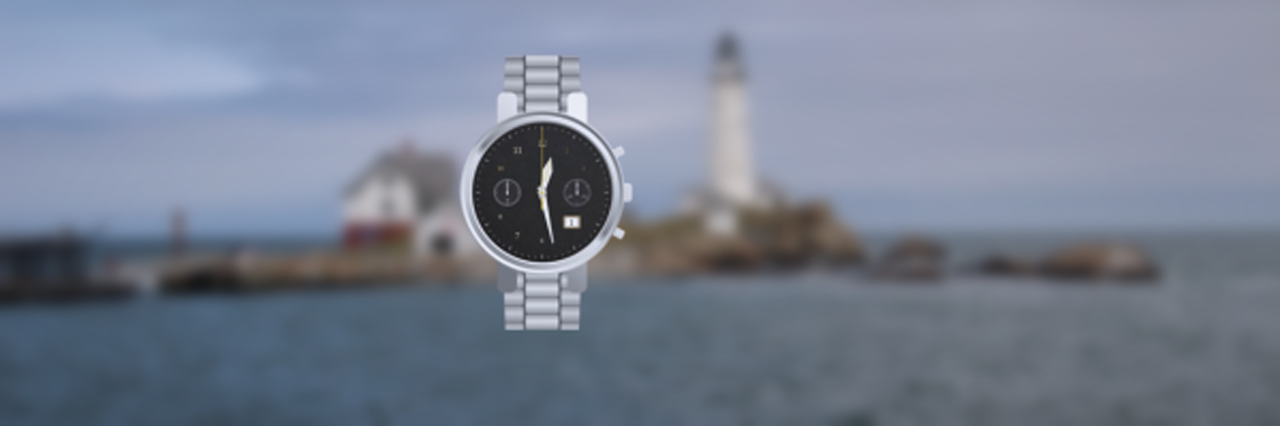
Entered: {"hour": 12, "minute": 28}
